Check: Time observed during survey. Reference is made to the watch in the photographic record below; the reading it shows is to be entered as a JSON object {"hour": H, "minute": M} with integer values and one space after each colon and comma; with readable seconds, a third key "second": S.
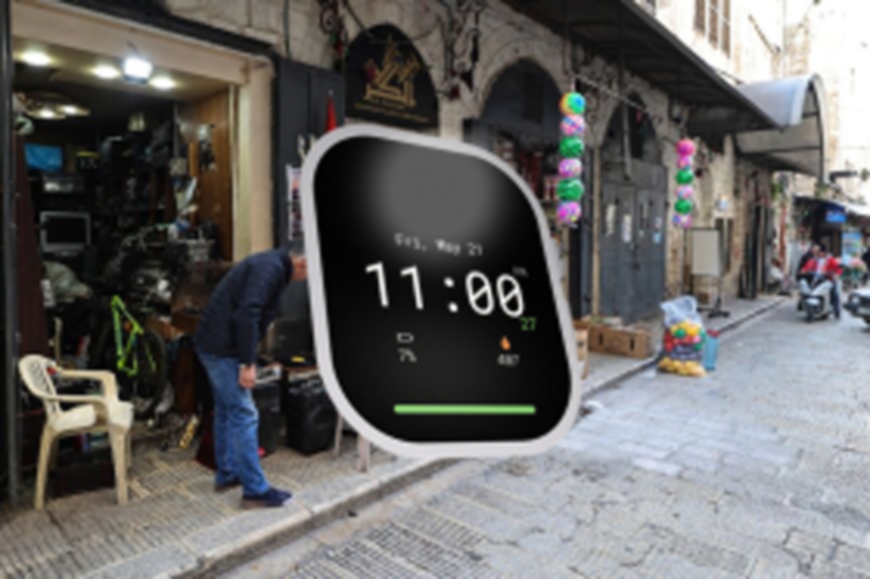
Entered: {"hour": 11, "minute": 0}
